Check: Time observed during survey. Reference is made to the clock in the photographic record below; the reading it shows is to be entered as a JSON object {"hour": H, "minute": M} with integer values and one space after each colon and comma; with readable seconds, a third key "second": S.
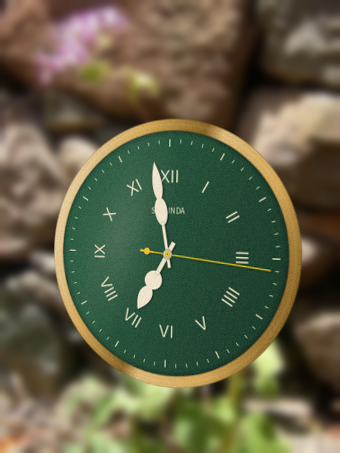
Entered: {"hour": 6, "minute": 58, "second": 16}
